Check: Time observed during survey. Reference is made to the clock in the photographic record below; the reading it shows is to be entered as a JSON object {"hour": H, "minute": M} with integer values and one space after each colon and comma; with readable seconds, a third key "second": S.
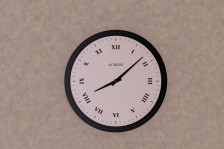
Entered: {"hour": 8, "minute": 8}
